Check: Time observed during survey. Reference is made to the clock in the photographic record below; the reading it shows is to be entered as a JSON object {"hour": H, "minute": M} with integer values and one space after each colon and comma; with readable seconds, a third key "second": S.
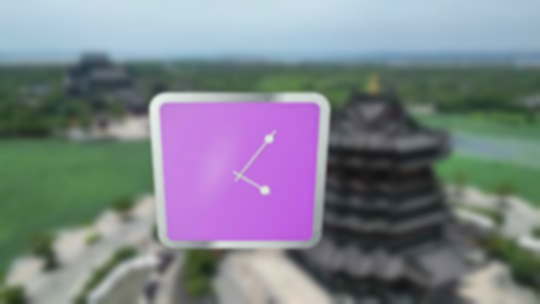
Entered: {"hour": 4, "minute": 6}
